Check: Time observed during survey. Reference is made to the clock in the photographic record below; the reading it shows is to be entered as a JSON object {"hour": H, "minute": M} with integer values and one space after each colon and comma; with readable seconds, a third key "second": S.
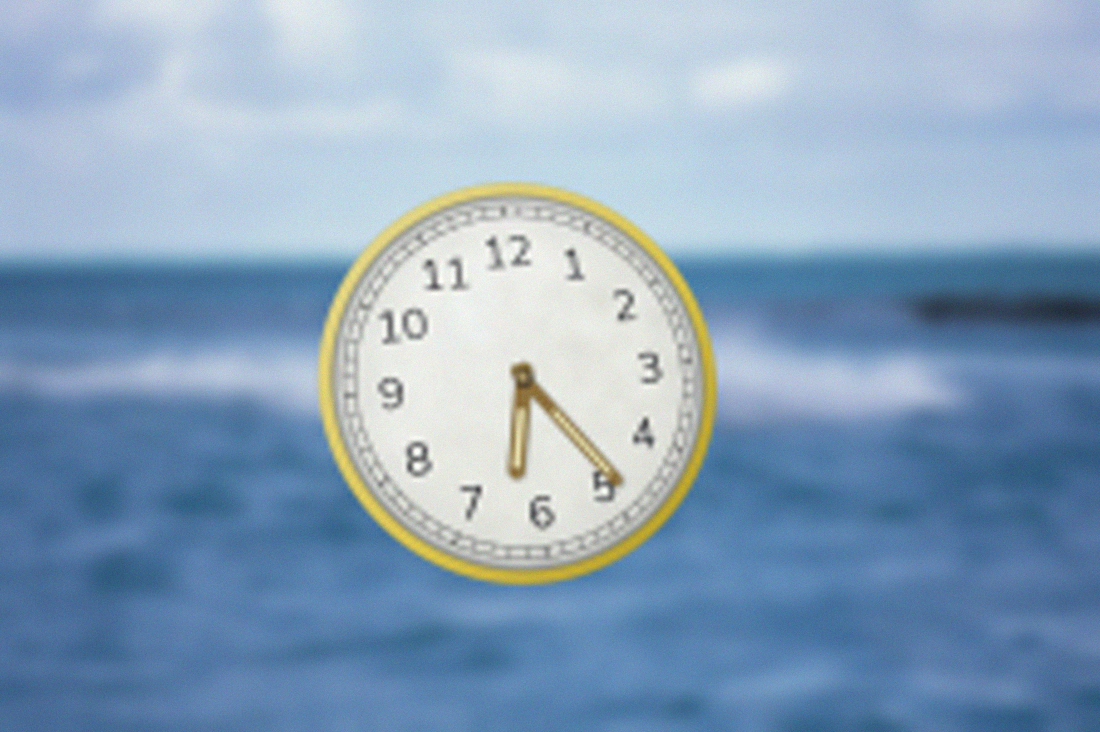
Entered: {"hour": 6, "minute": 24}
